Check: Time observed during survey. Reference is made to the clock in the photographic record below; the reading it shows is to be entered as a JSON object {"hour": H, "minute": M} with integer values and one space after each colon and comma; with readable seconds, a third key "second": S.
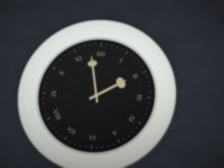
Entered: {"hour": 1, "minute": 58}
